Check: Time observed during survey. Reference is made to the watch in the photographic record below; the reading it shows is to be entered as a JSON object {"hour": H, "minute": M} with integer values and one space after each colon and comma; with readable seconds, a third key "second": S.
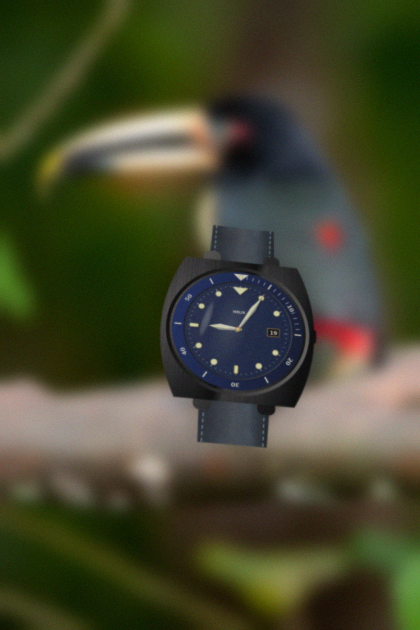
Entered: {"hour": 9, "minute": 5}
